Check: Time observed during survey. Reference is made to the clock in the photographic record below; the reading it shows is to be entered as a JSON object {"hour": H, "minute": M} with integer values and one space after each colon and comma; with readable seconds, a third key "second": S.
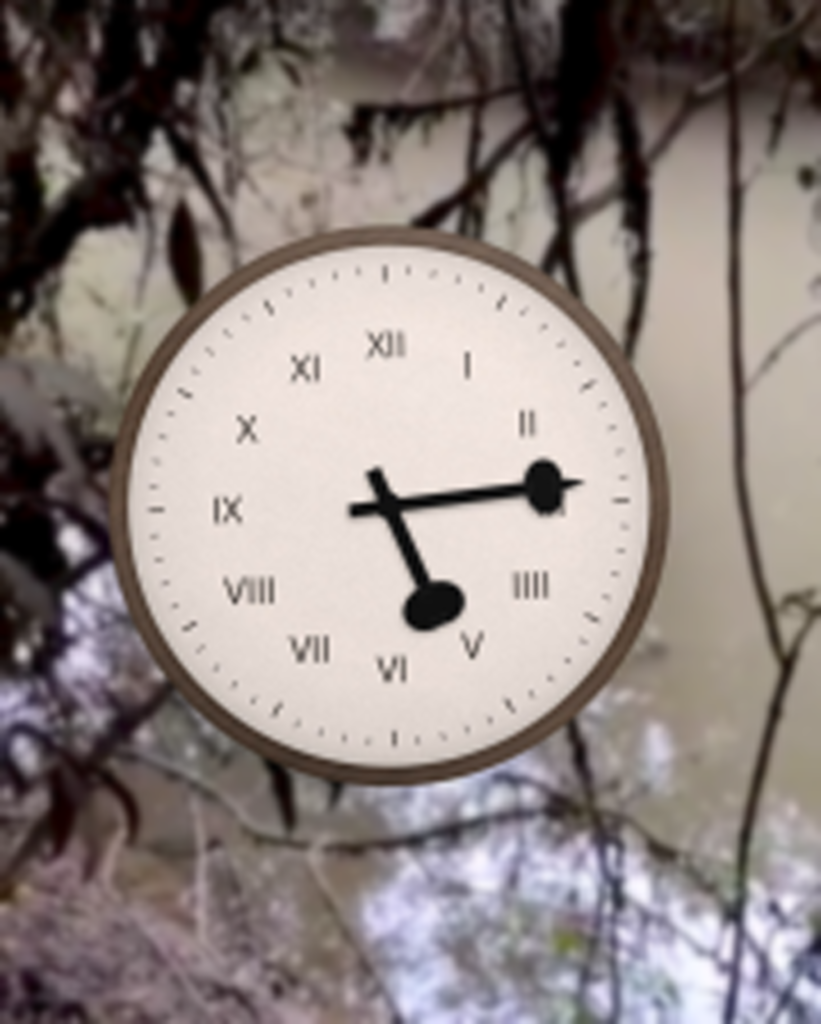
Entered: {"hour": 5, "minute": 14}
